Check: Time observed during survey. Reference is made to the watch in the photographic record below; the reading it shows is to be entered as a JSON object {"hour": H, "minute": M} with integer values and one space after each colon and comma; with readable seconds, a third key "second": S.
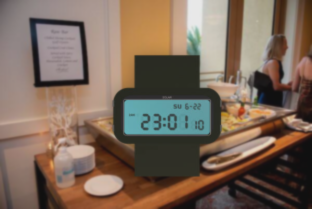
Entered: {"hour": 23, "minute": 1, "second": 10}
